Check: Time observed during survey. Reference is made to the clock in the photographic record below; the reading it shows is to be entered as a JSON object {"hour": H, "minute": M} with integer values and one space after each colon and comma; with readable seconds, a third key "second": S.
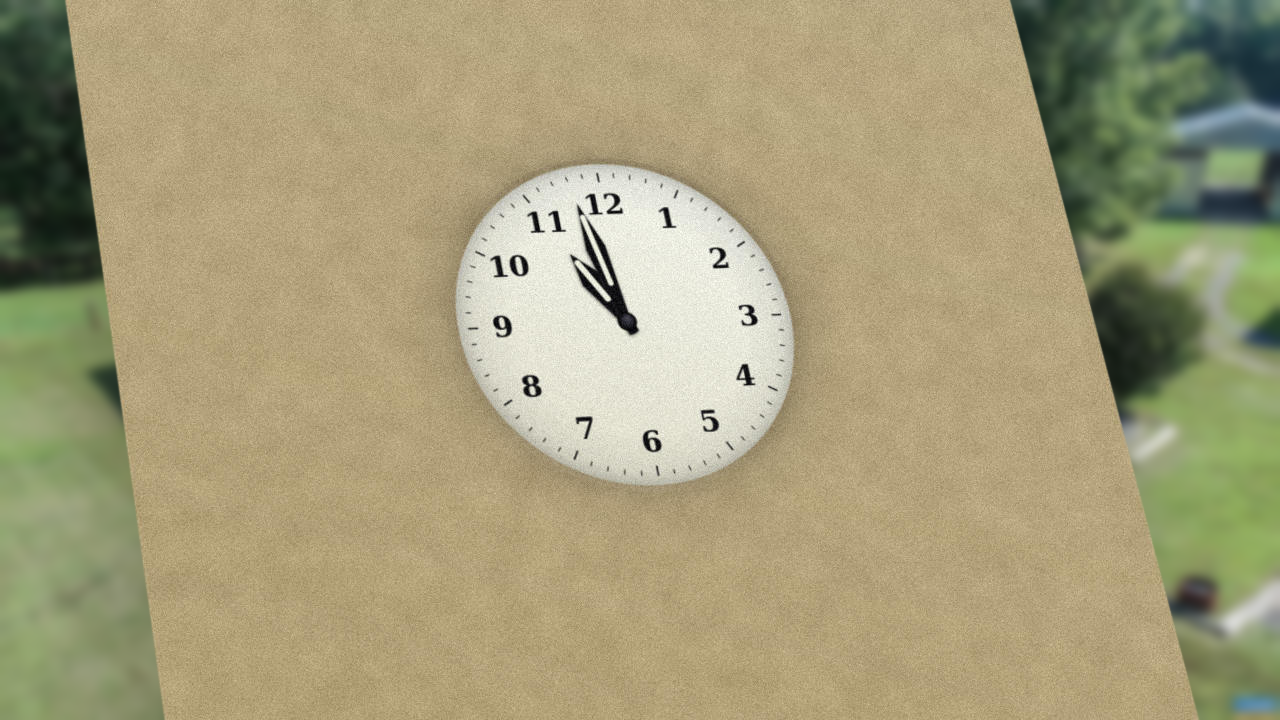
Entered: {"hour": 10, "minute": 58}
